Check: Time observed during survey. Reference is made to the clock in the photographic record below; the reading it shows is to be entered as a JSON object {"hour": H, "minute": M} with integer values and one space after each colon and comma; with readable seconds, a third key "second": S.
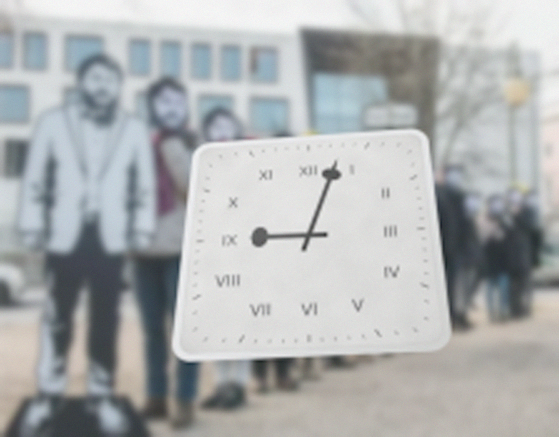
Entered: {"hour": 9, "minute": 3}
